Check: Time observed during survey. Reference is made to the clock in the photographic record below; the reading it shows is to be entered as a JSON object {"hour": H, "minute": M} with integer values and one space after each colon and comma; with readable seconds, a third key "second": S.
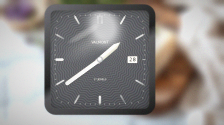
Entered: {"hour": 1, "minute": 39}
